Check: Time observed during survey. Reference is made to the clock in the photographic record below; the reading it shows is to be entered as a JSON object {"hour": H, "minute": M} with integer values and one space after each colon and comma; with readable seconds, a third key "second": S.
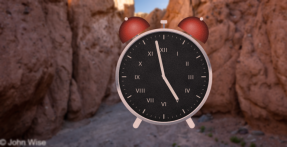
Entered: {"hour": 4, "minute": 58}
